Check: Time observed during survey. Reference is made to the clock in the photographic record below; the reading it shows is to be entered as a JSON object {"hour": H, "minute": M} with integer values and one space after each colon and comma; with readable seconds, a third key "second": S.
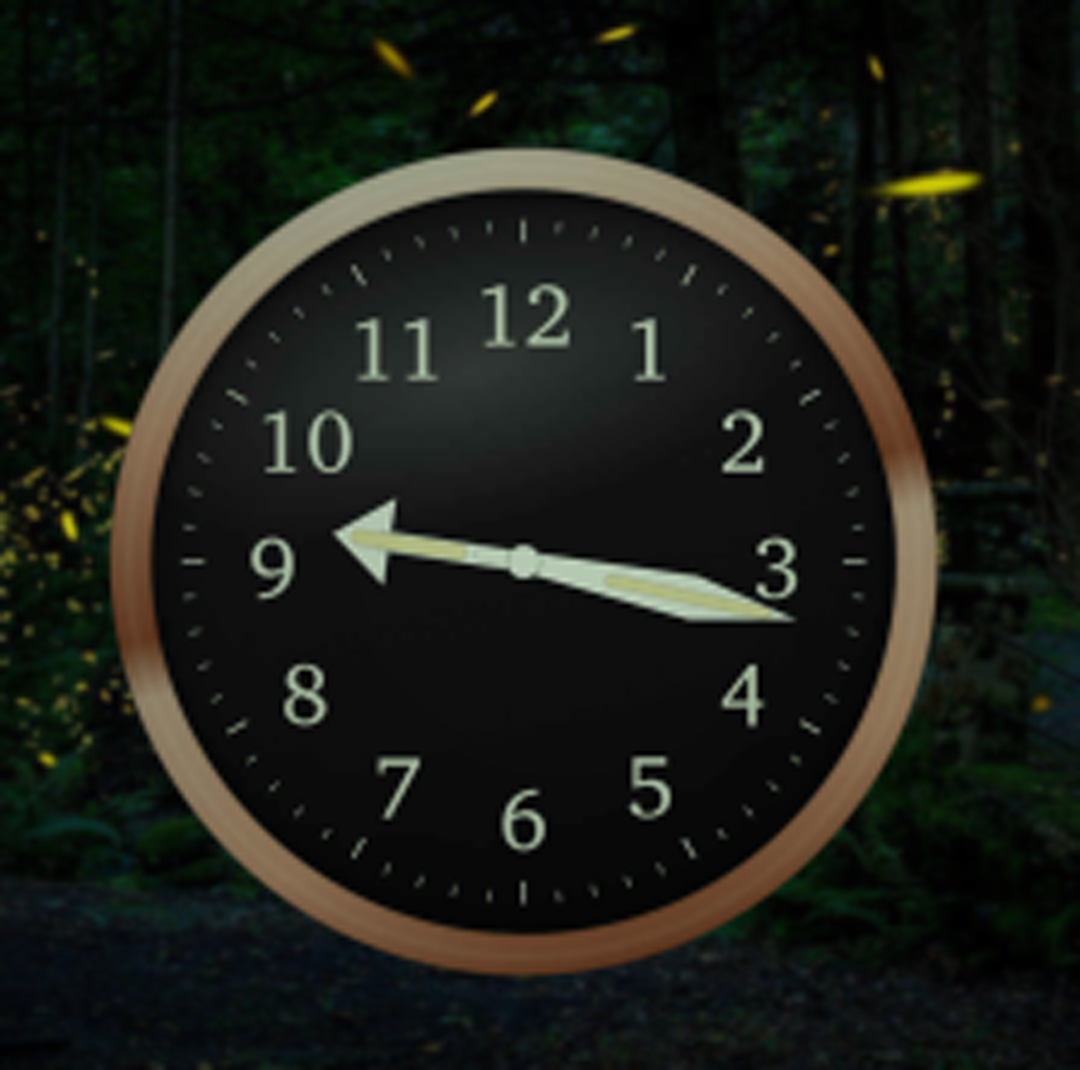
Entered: {"hour": 9, "minute": 17}
